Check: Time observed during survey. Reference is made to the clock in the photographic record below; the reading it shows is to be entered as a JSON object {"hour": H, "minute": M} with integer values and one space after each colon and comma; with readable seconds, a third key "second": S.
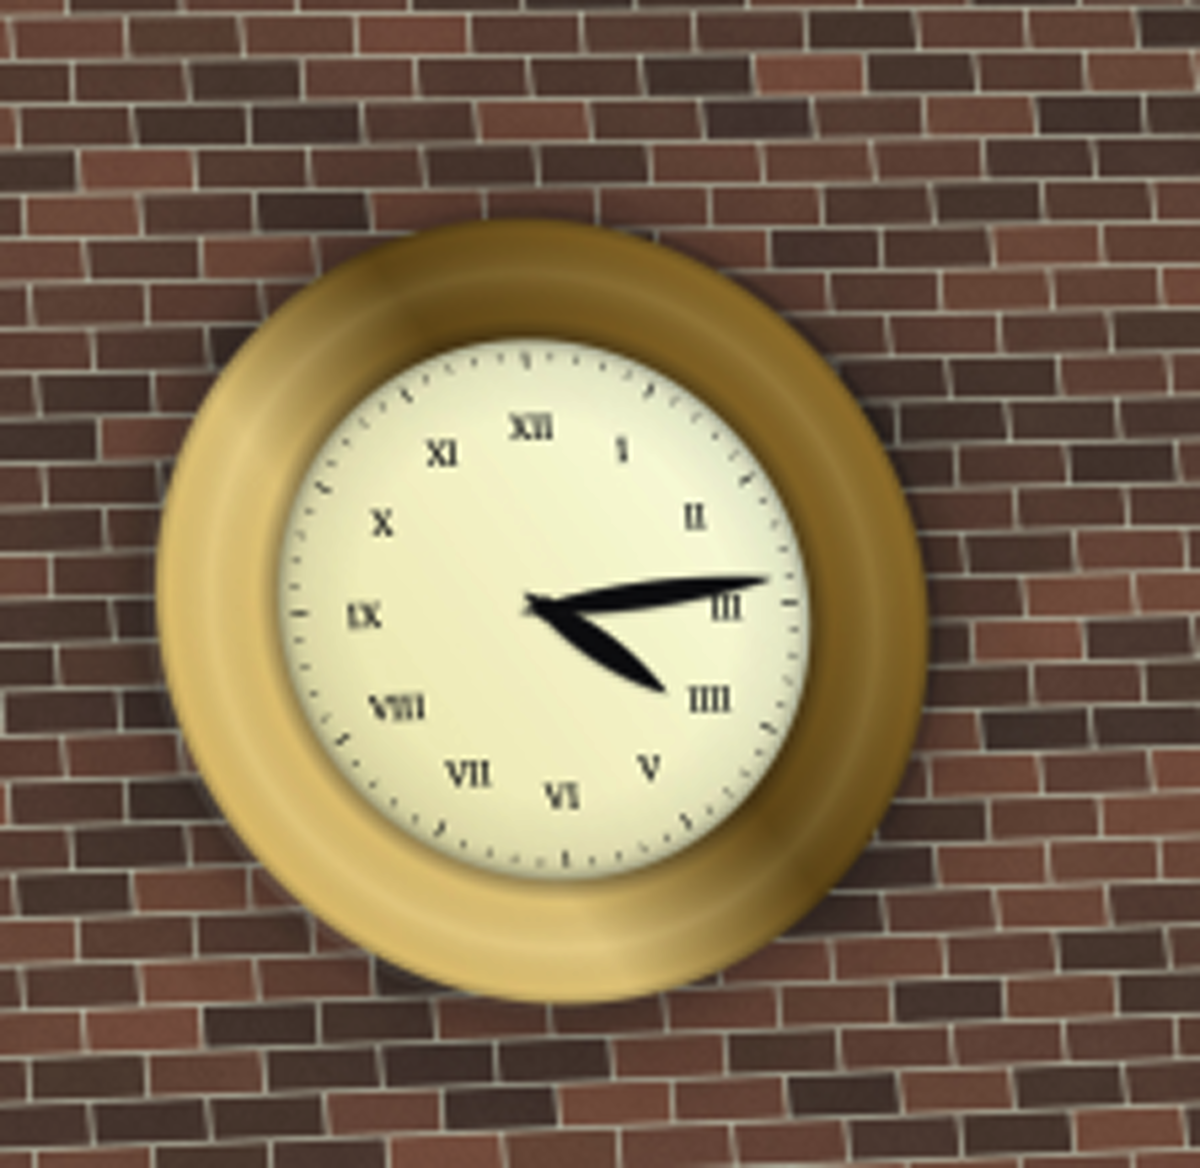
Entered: {"hour": 4, "minute": 14}
